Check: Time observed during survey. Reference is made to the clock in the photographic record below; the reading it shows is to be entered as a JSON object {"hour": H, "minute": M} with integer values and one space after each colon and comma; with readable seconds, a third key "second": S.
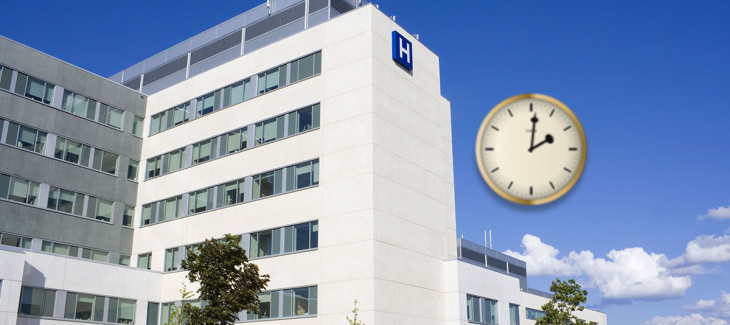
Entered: {"hour": 2, "minute": 1}
